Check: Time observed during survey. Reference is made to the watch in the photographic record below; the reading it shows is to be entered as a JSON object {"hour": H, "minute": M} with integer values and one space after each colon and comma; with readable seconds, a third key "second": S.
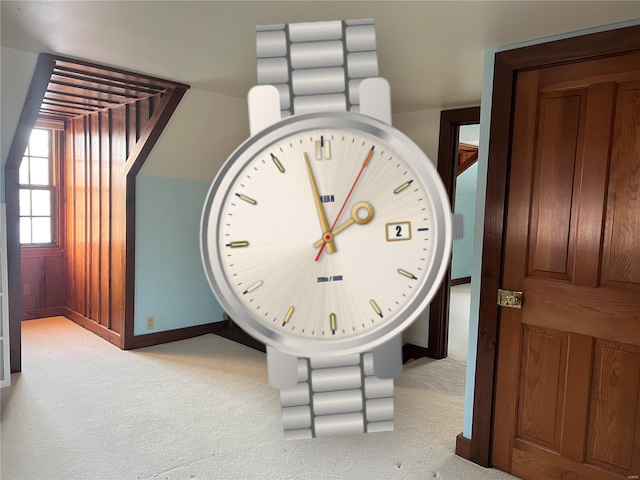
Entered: {"hour": 1, "minute": 58, "second": 5}
